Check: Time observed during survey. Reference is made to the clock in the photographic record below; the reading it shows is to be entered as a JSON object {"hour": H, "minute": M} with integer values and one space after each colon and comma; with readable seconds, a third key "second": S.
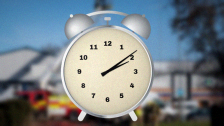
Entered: {"hour": 2, "minute": 9}
